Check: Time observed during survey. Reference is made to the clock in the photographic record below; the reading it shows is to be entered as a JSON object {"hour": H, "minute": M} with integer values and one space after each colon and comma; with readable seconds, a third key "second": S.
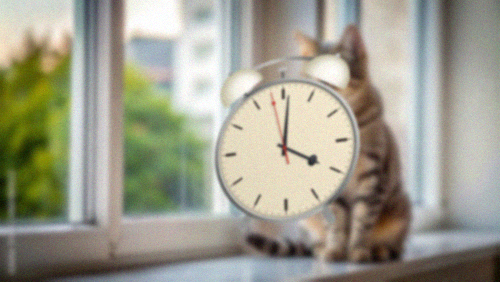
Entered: {"hour": 4, "minute": 0, "second": 58}
